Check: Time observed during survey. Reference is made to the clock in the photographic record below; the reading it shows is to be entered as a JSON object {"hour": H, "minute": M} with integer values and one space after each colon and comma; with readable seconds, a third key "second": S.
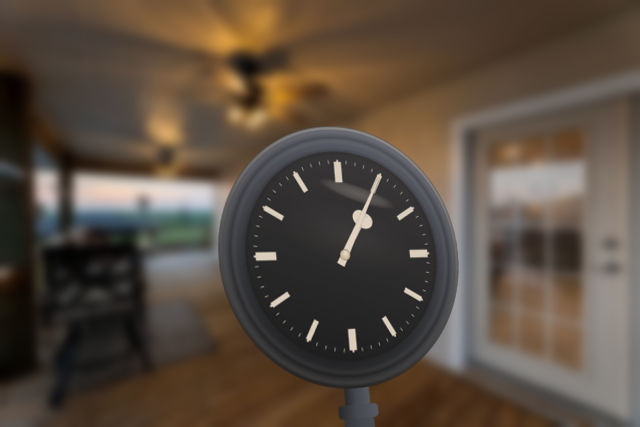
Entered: {"hour": 1, "minute": 5}
